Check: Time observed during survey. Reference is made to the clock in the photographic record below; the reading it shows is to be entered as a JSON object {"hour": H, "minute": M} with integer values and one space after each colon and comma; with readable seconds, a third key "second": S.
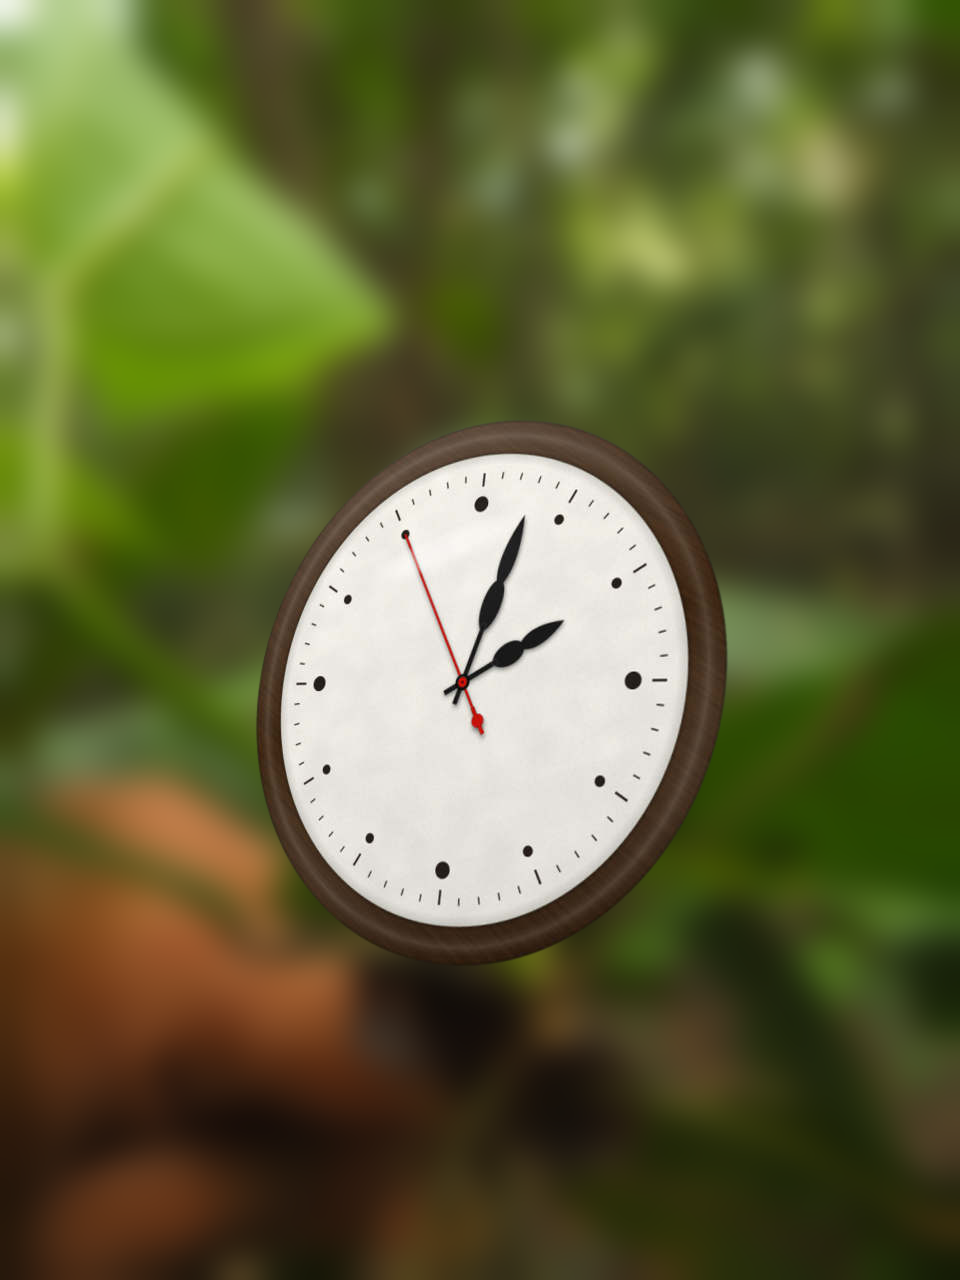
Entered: {"hour": 2, "minute": 2, "second": 55}
